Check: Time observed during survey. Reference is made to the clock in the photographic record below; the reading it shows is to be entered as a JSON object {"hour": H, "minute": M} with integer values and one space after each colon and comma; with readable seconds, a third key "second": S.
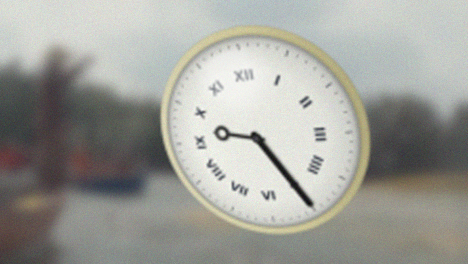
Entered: {"hour": 9, "minute": 25}
